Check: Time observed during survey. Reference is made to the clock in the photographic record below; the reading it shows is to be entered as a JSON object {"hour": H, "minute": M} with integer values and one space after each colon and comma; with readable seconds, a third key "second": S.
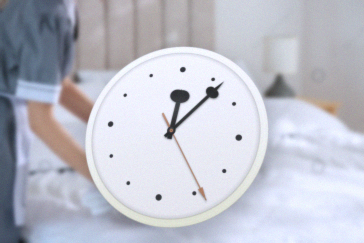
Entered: {"hour": 12, "minute": 6, "second": 24}
